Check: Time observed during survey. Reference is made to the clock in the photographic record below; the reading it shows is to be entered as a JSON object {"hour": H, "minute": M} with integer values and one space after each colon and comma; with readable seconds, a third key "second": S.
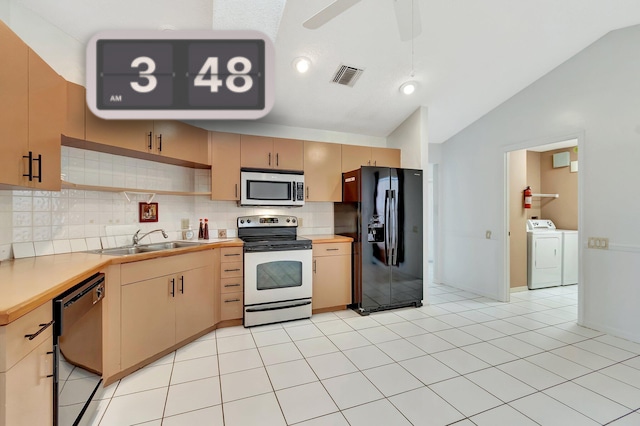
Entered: {"hour": 3, "minute": 48}
